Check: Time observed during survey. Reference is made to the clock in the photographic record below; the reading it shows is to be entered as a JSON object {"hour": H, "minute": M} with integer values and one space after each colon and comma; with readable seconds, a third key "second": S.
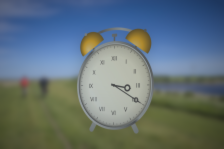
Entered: {"hour": 3, "minute": 20}
